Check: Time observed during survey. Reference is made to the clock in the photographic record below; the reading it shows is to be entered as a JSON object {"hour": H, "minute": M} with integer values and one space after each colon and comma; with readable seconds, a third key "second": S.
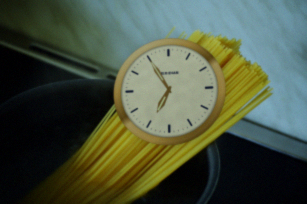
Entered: {"hour": 6, "minute": 55}
